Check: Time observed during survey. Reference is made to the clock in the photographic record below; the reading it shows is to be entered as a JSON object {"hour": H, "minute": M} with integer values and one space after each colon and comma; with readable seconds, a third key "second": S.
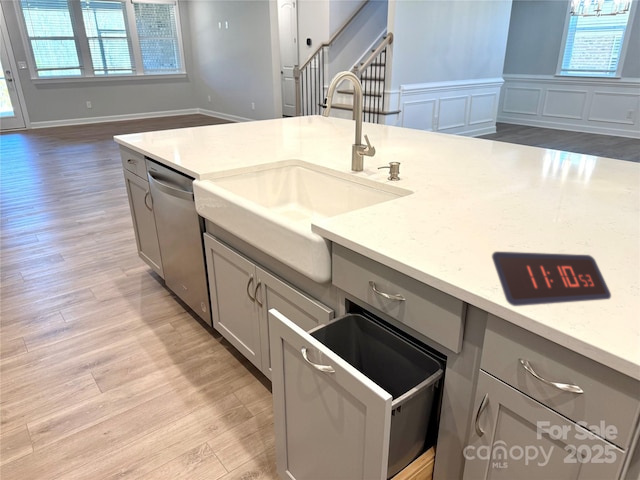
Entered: {"hour": 11, "minute": 10, "second": 53}
